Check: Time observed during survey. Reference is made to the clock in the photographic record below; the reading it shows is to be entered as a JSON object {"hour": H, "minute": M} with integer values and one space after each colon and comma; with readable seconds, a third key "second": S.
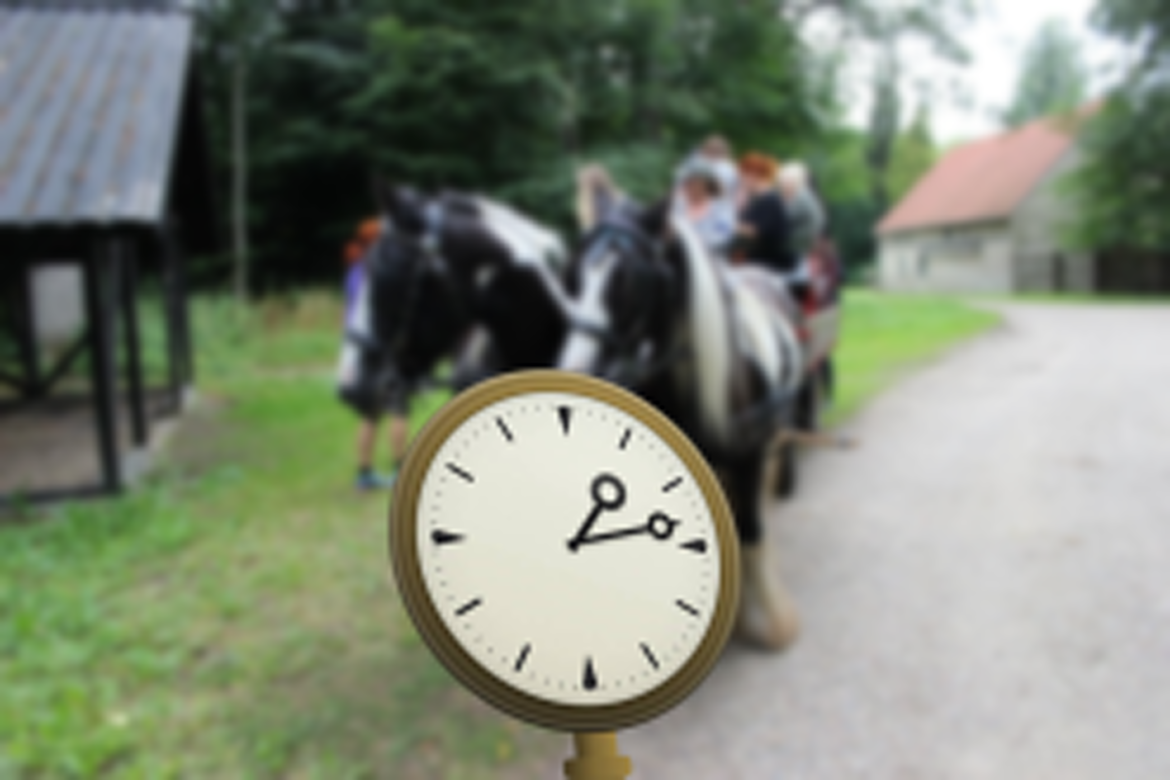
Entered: {"hour": 1, "minute": 13}
